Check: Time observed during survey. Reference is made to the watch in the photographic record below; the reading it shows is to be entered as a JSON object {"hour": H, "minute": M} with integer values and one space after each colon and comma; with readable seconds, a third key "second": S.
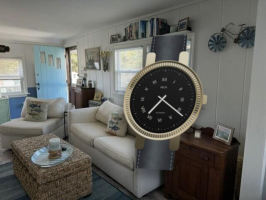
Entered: {"hour": 7, "minute": 21}
